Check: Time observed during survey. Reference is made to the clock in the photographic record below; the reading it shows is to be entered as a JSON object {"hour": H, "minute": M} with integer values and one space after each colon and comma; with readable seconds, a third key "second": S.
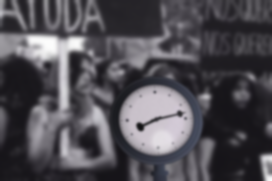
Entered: {"hour": 8, "minute": 13}
